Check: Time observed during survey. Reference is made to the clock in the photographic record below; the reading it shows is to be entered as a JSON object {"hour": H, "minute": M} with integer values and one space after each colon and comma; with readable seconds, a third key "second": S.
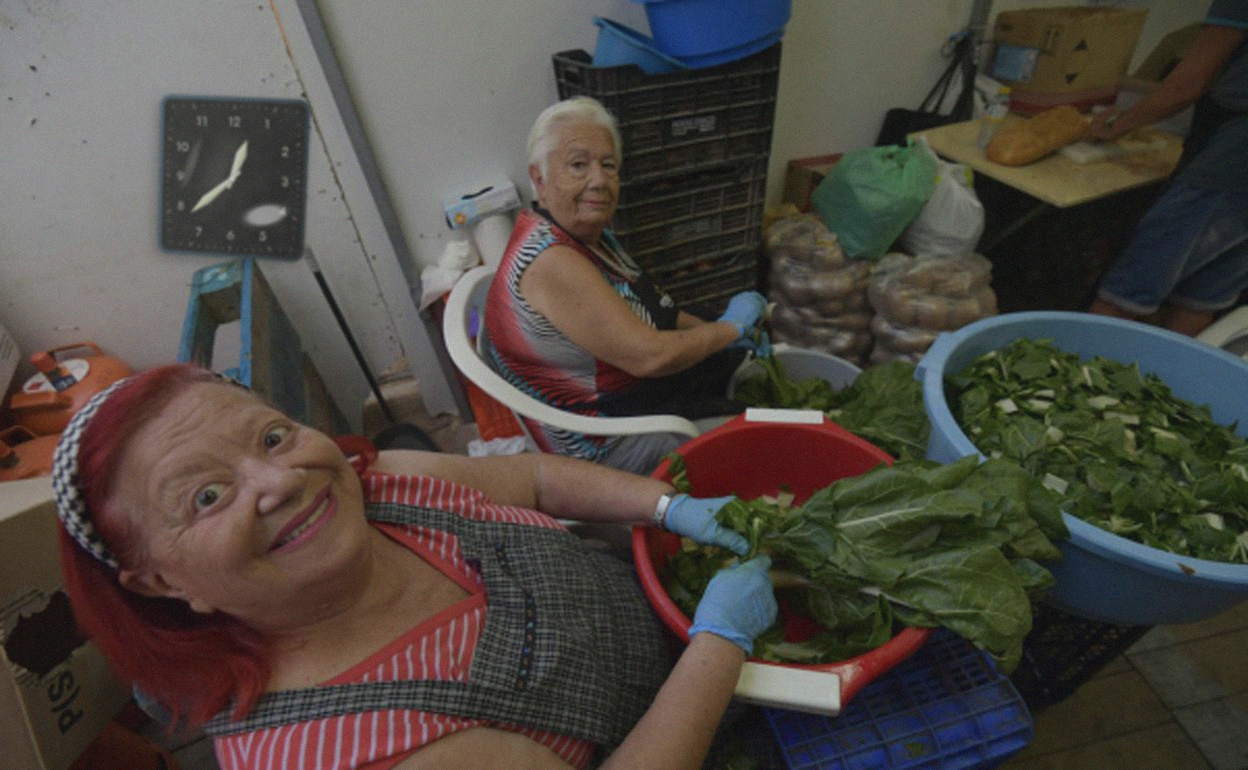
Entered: {"hour": 12, "minute": 38}
